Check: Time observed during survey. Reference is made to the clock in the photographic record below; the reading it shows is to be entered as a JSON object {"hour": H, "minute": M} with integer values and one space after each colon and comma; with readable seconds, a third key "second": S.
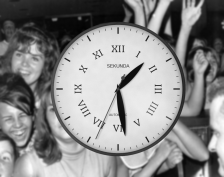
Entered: {"hour": 1, "minute": 28, "second": 34}
